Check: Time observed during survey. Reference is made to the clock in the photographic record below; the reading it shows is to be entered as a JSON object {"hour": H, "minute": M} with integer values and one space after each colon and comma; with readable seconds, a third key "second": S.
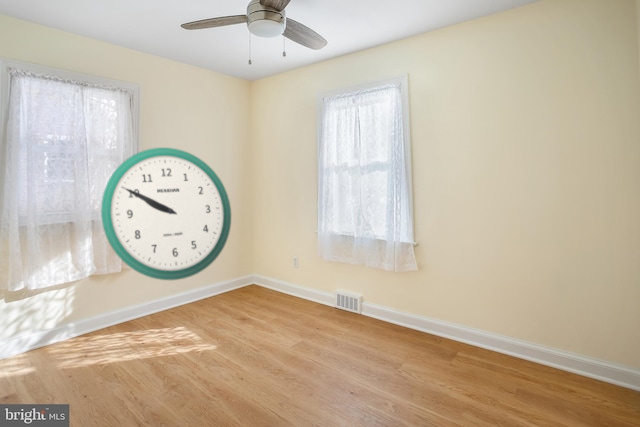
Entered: {"hour": 9, "minute": 50}
